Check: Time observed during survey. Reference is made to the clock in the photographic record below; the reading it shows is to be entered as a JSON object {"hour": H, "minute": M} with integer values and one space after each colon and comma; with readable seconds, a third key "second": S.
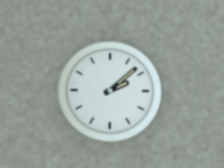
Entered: {"hour": 2, "minute": 8}
